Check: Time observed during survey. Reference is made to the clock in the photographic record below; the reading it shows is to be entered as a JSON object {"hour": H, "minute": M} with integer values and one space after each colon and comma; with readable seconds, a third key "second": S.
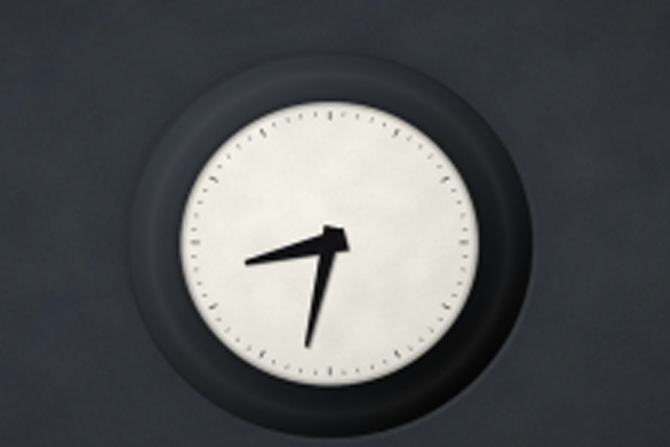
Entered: {"hour": 8, "minute": 32}
